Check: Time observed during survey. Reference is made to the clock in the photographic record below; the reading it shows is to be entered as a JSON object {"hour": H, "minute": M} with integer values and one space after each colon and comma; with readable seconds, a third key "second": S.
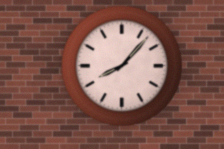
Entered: {"hour": 8, "minute": 7}
